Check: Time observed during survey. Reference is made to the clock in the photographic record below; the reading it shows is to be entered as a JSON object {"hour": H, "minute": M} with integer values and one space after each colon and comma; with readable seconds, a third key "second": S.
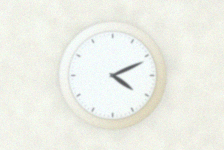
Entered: {"hour": 4, "minute": 11}
